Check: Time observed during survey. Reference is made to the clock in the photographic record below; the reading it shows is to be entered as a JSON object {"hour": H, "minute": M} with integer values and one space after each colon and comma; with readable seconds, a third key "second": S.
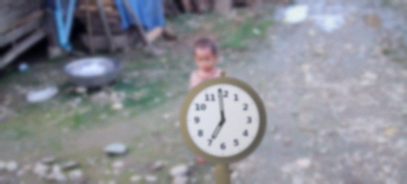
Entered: {"hour": 6, "minute": 59}
